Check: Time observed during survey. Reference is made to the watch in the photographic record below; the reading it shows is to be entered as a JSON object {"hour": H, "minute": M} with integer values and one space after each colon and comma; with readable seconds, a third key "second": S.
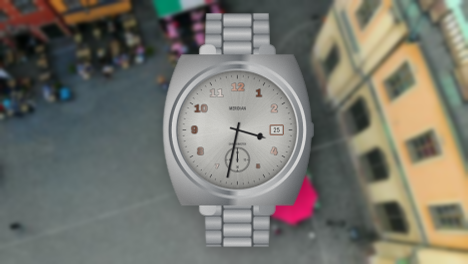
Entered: {"hour": 3, "minute": 32}
